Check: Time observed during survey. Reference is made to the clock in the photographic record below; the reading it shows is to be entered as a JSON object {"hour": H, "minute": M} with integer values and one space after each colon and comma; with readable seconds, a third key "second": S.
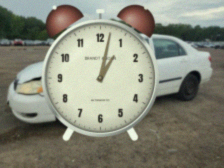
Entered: {"hour": 1, "minute": 2}
